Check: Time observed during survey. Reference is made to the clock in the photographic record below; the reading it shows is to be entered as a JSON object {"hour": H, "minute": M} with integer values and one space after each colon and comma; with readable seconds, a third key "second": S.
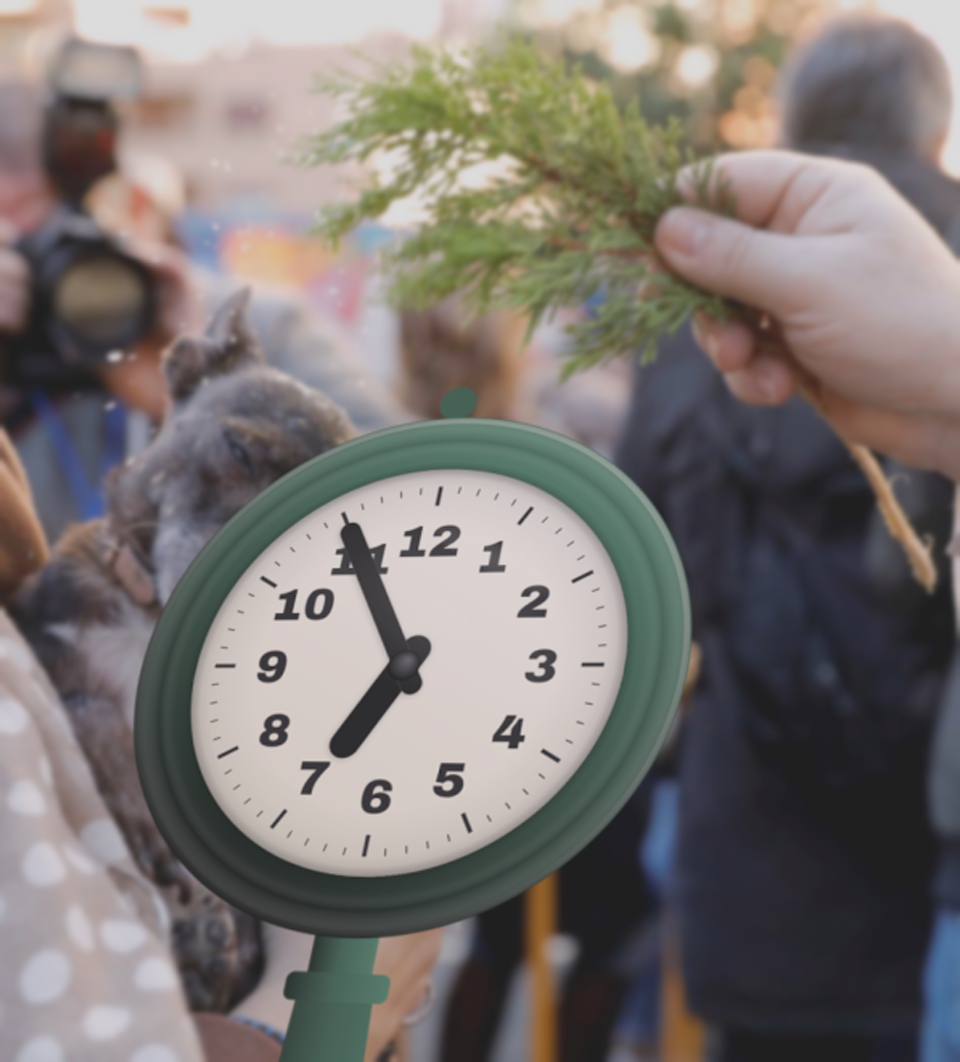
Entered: {"hour": 6, "minute": 55}
